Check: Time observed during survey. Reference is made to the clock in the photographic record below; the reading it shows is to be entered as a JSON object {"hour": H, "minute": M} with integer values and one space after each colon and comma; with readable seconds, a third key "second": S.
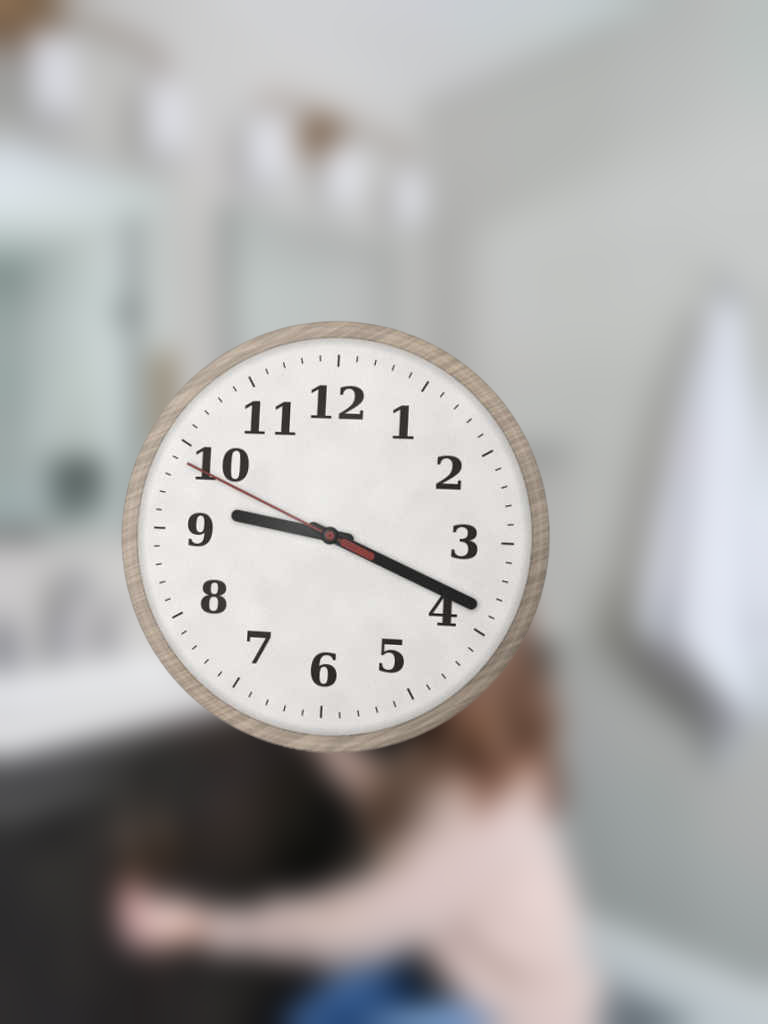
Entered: {"hour": 9, "minute": 18, "second": 49}
